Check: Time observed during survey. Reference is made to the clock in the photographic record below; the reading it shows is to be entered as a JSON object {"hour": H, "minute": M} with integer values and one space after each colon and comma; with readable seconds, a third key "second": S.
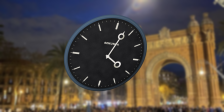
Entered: {"hour": 4, "minute": 3}
